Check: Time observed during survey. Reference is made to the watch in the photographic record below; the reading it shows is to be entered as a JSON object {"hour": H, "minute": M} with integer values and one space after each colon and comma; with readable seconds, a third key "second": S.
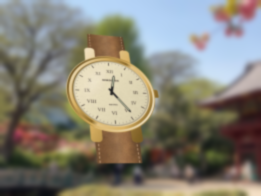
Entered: {"hour": 12, "minute": 24}
